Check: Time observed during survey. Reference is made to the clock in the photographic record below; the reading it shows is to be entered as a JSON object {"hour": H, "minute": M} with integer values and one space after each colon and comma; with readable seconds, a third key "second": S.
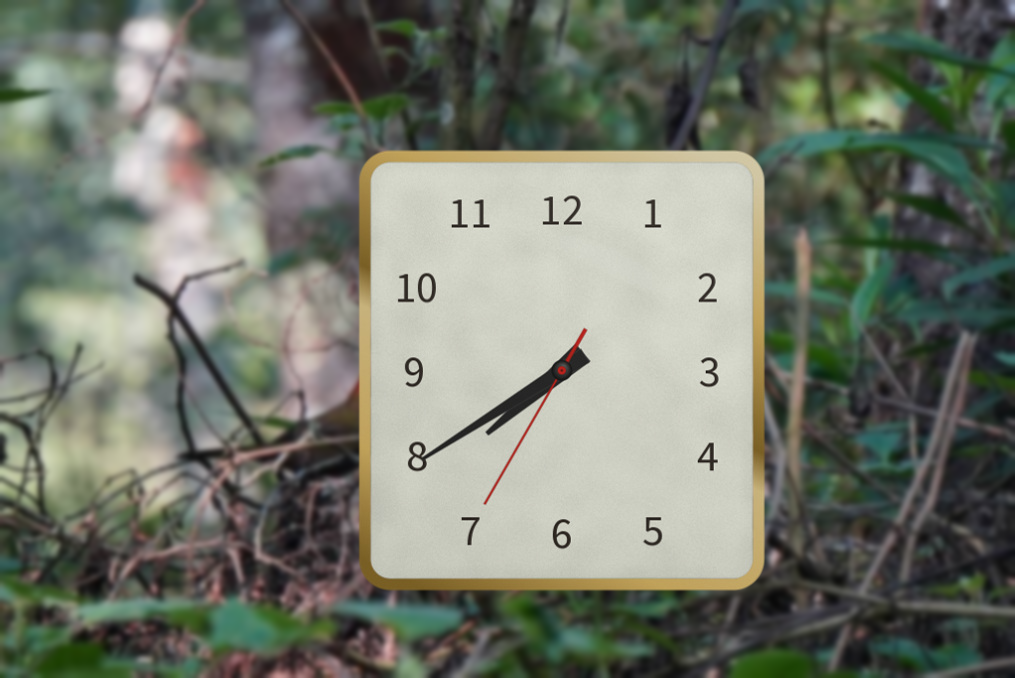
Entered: {"hour": 7, "minute": 39, "second": 35}
